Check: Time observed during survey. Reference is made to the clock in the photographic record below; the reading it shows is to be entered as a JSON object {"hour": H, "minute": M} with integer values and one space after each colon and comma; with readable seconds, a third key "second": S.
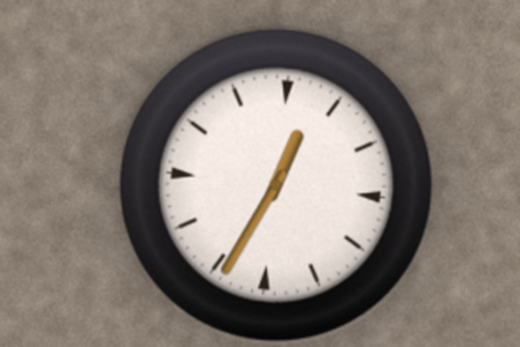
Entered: {"hour": 12, "minute": 34}
